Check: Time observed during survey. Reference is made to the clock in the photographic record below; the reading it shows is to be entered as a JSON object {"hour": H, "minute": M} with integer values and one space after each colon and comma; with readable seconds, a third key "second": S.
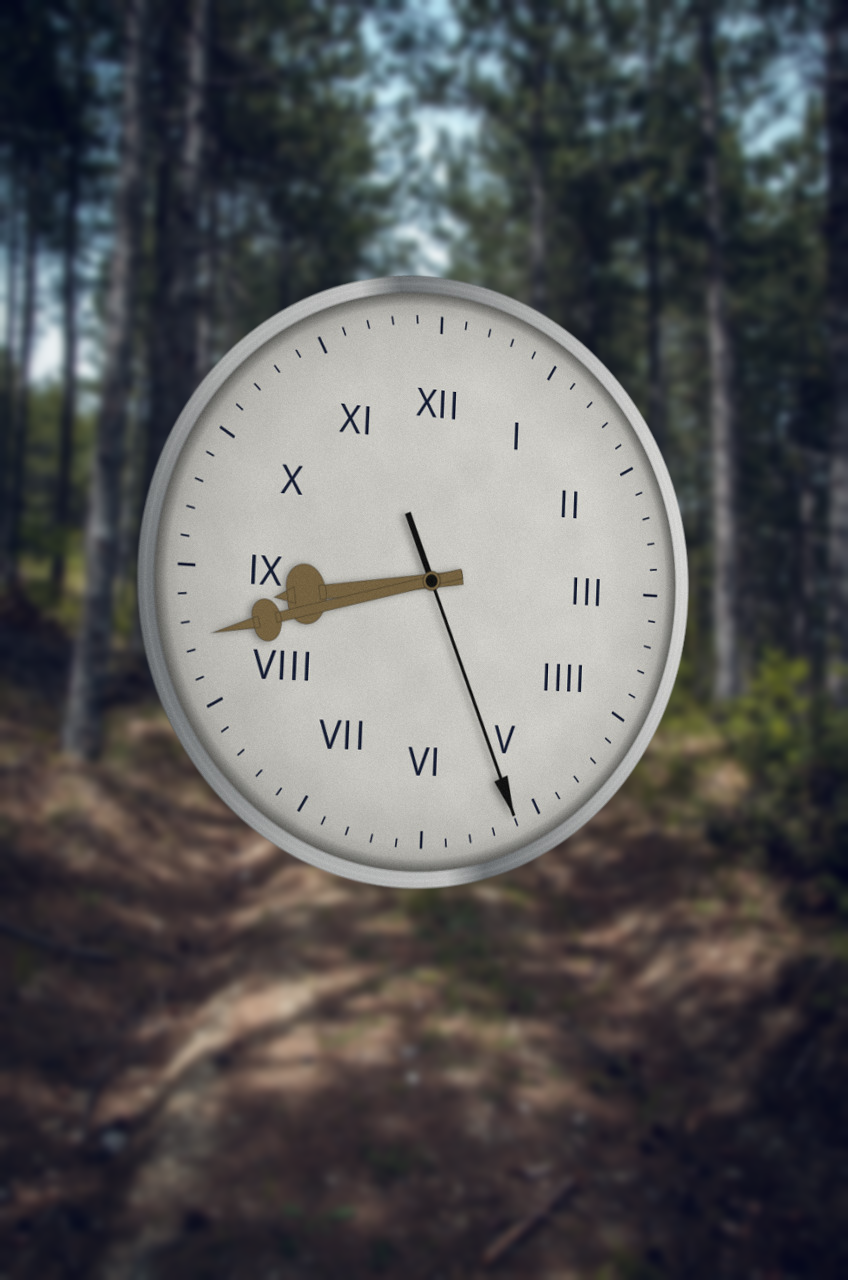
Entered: {"hour": 8, "minute": 42, "second": 26}
